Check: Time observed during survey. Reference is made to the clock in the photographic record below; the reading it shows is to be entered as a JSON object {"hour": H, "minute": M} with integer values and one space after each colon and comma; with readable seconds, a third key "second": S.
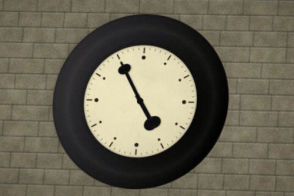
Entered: {"hour": 4, "minute": 55}
